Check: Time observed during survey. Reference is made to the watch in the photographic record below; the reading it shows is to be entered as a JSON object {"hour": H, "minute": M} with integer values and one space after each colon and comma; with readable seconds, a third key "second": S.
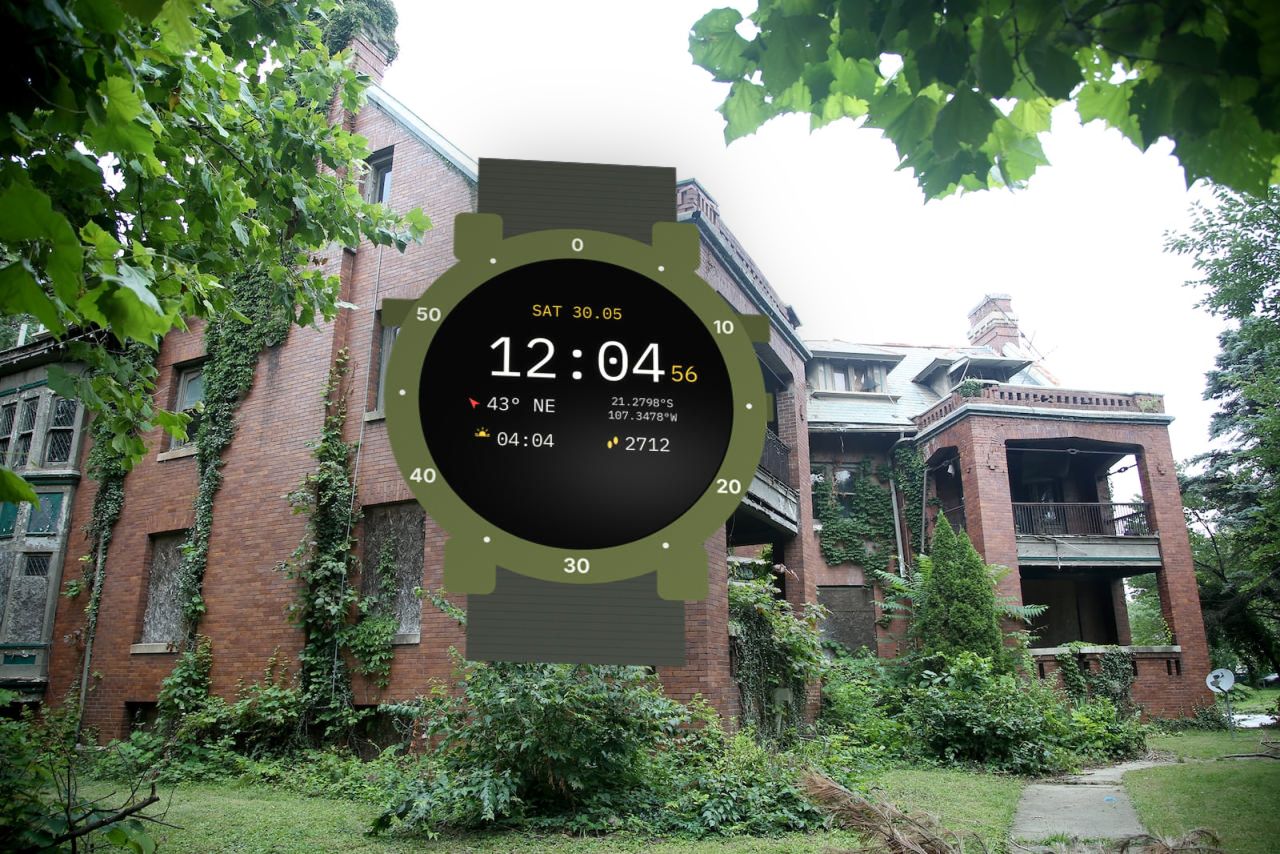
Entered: {"hour": 12, "minute": 4, "second": 56}
